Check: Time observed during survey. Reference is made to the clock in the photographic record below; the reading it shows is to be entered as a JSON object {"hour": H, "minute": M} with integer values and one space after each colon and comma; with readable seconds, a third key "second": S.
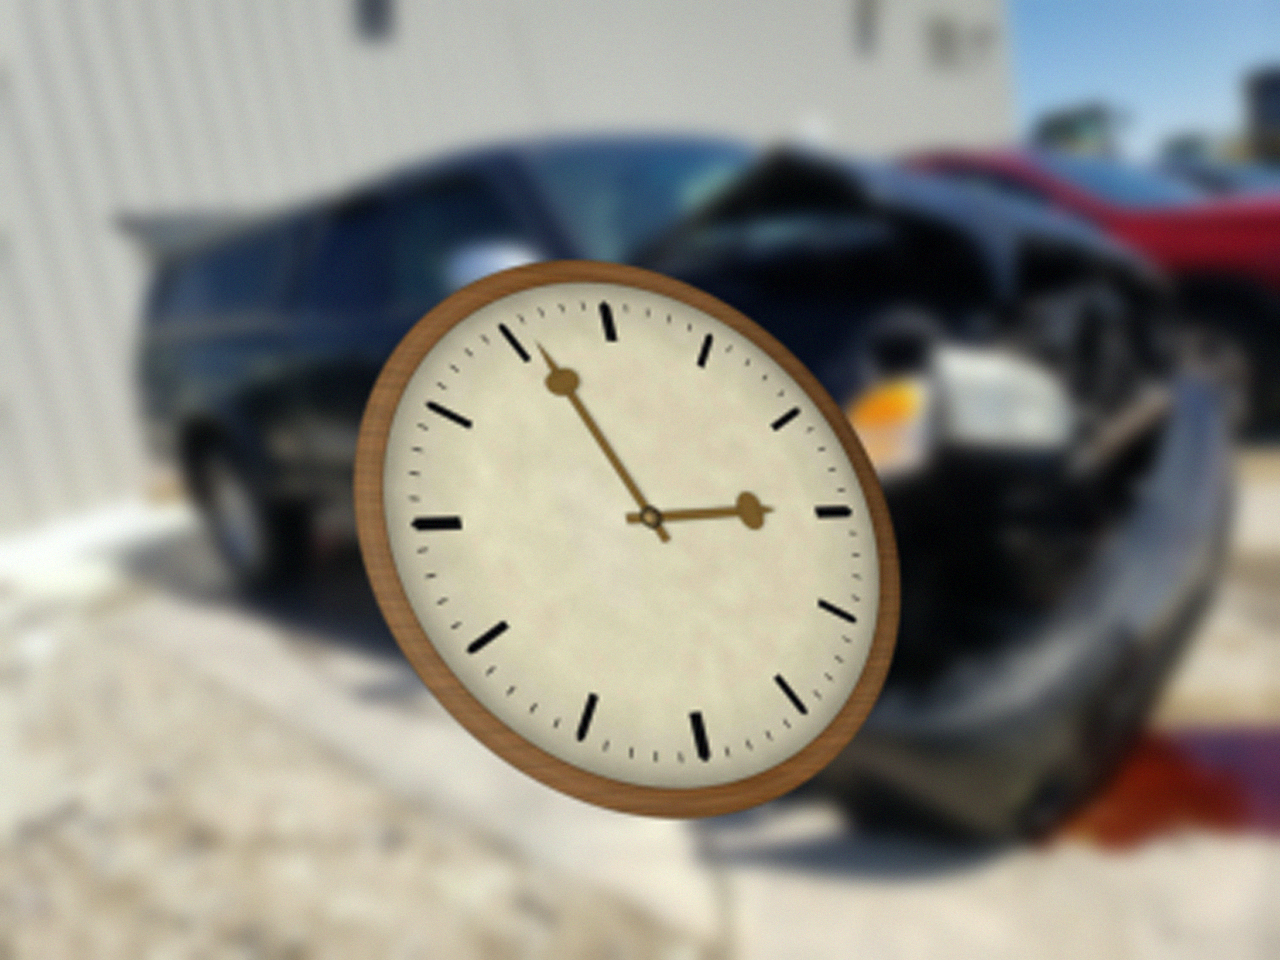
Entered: {"hour": 2, "minute": 56}
